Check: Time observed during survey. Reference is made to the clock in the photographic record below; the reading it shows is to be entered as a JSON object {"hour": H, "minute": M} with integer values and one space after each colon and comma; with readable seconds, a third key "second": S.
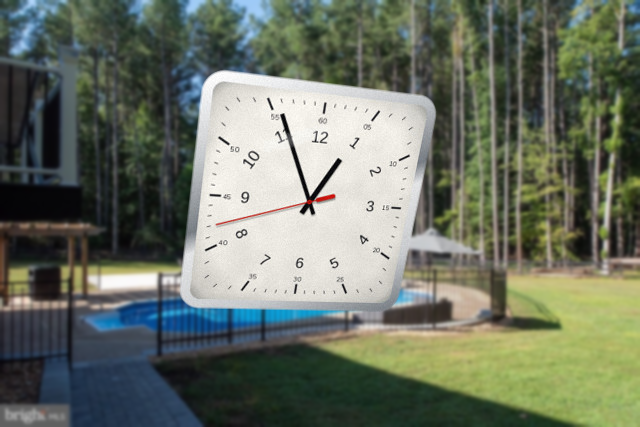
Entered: {"hour": 12, "minute": 55, "second": 42}
